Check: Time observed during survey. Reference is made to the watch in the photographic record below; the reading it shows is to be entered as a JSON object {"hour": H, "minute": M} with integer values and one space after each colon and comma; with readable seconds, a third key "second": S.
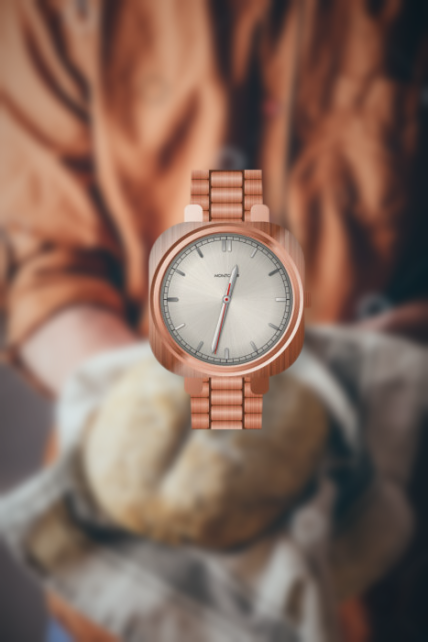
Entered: {"hour": 12, "minute": 32, "second": 32}
